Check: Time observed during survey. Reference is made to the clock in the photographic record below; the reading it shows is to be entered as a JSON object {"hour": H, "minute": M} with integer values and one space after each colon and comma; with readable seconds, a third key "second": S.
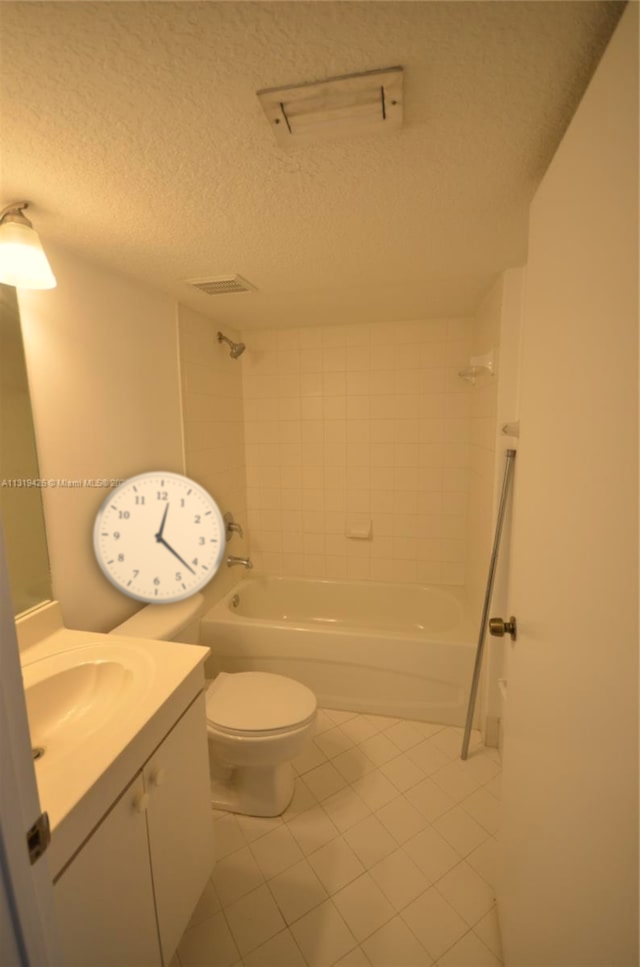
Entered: {"hour": 12, "minute": 22}
